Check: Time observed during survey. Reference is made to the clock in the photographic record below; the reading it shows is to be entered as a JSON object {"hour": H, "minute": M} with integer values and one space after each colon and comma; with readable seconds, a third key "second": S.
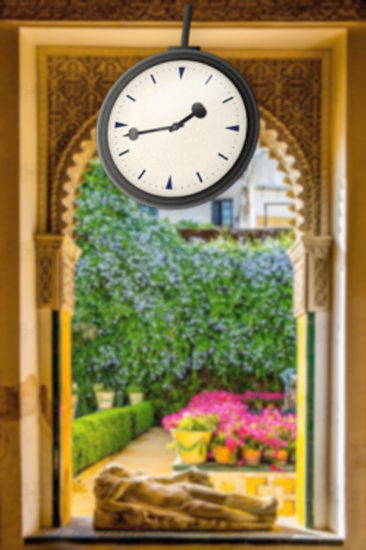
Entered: {"hour": 1, "minute": 43}
